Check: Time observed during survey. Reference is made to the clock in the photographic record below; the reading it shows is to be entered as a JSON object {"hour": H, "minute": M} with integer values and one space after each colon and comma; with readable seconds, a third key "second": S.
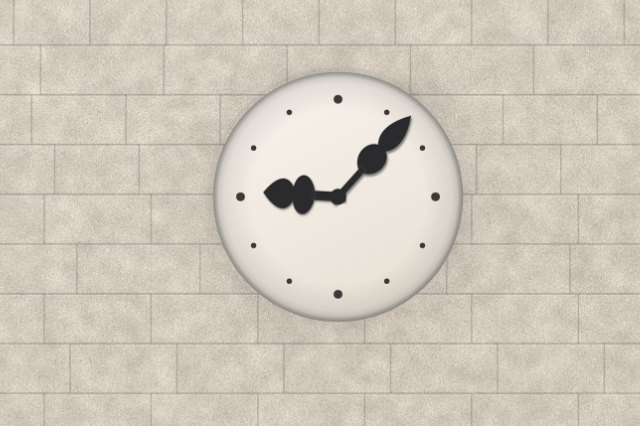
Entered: {"hour": 9, "minute": 7}
